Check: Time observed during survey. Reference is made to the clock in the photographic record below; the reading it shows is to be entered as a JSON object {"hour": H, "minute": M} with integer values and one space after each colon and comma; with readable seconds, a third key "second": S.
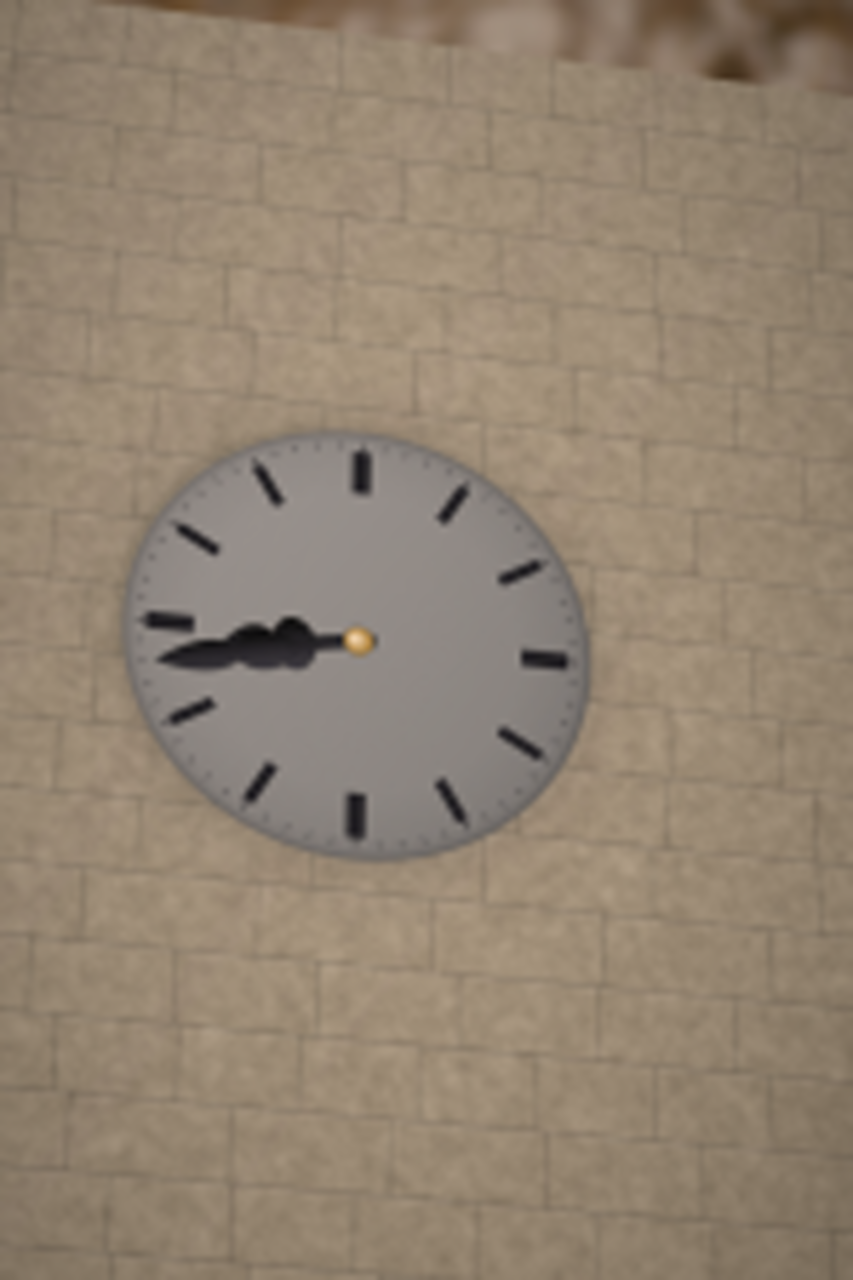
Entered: {"hour": 8, "minute": 43}
